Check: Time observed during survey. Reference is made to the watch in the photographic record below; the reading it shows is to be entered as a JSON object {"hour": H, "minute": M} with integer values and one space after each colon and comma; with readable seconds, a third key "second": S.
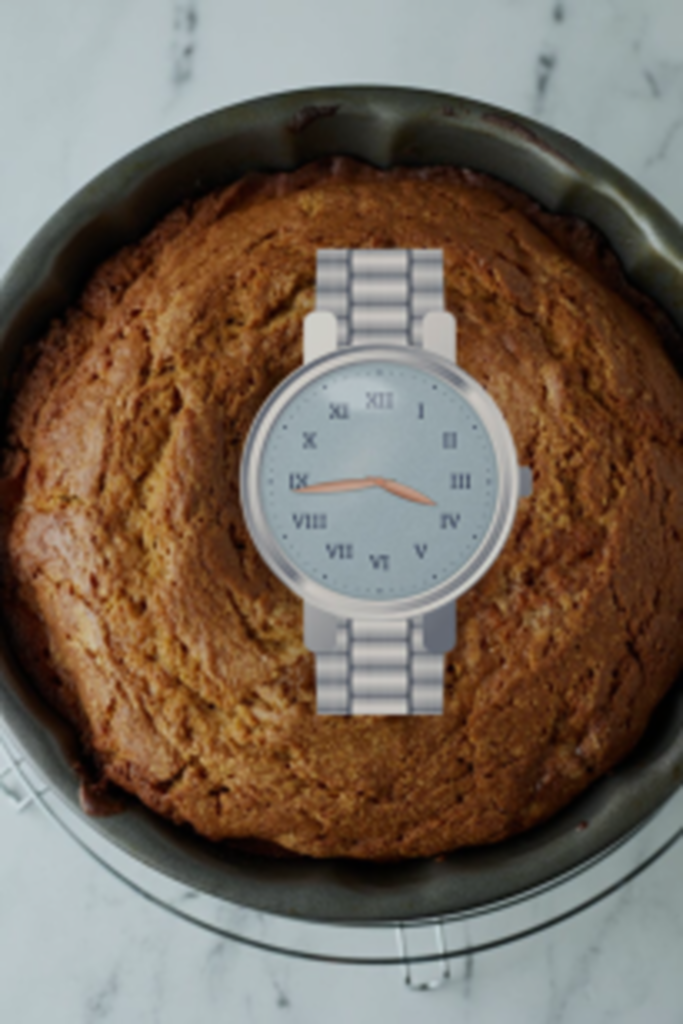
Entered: {"hour": 3, "minute": 44}
